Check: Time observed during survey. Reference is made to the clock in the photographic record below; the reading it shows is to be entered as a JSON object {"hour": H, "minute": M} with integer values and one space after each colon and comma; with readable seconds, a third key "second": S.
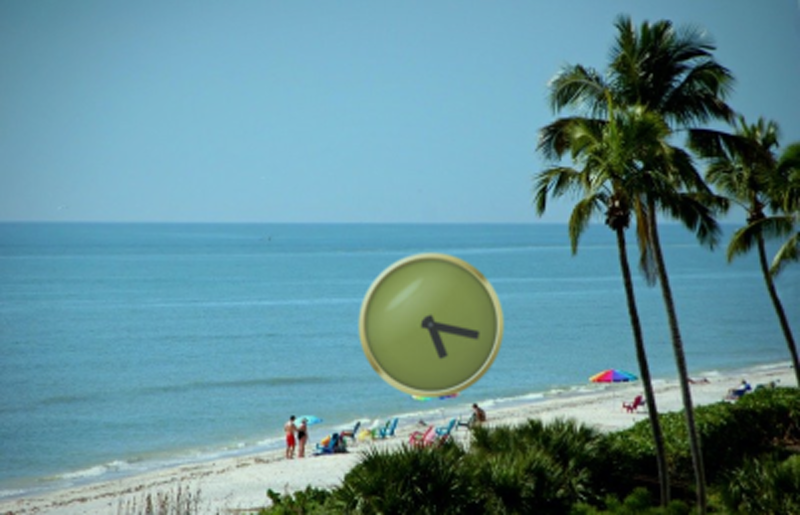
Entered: {"hour": 5, "minute": 17}
